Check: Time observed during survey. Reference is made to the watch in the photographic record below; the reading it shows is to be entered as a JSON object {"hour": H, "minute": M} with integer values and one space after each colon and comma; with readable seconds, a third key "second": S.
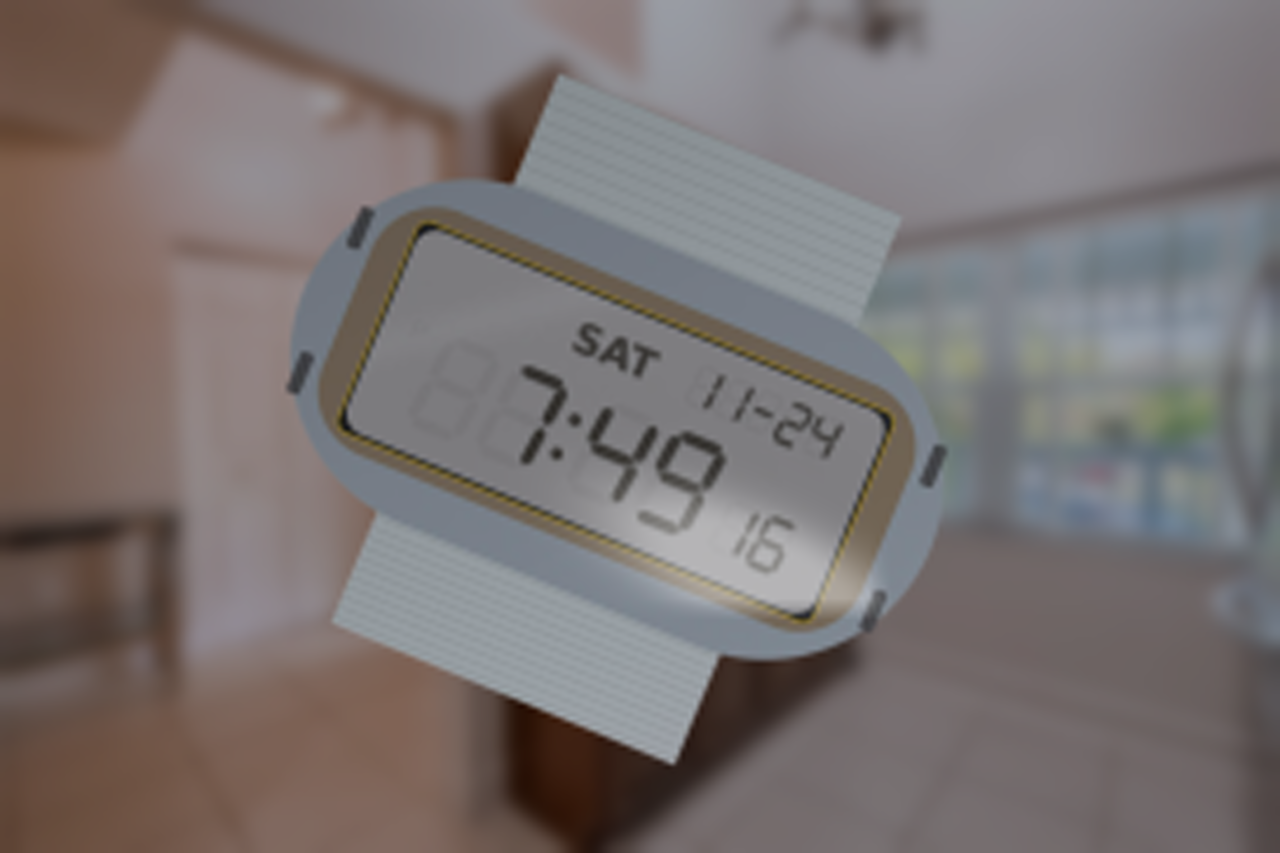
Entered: {"hour": 7, "minute": 49, "second": 16}
